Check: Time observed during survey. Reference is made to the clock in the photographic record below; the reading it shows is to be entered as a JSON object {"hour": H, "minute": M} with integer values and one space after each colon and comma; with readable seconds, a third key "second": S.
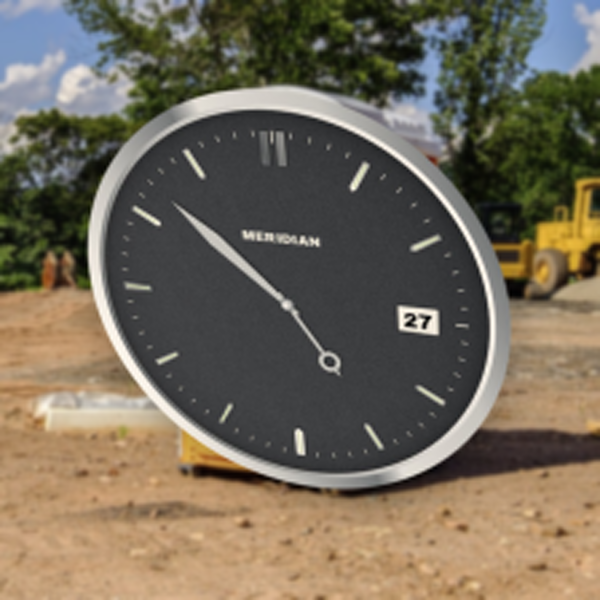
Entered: {"hour": 4, "minute": 52}
